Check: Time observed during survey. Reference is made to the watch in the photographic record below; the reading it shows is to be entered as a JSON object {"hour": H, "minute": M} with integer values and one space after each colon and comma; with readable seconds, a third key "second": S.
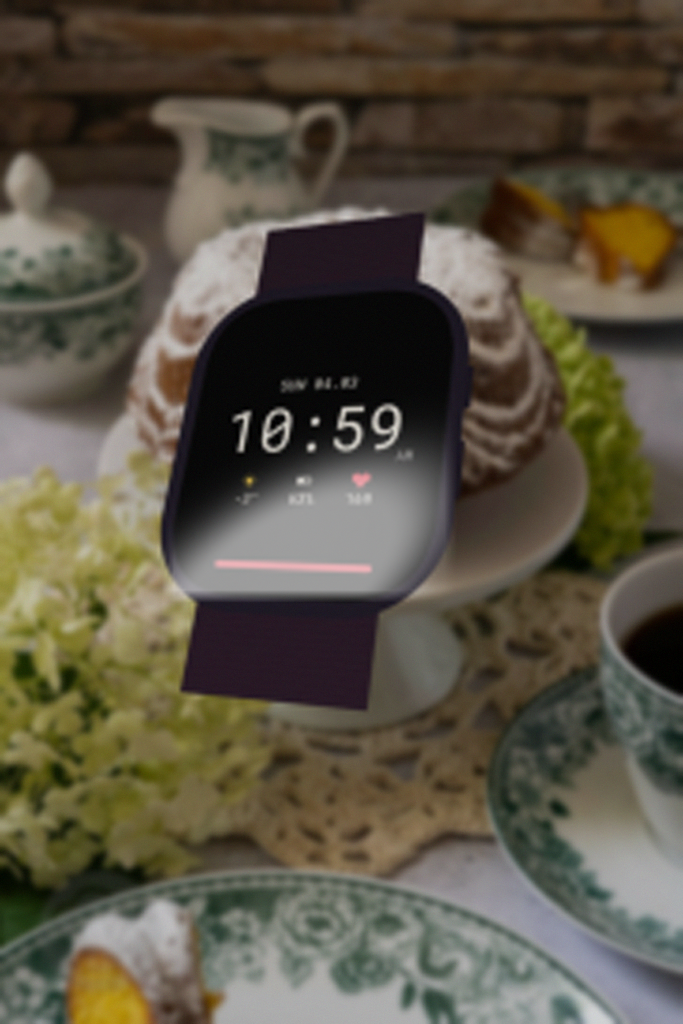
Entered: {"hour": 10, "minute": 59}
